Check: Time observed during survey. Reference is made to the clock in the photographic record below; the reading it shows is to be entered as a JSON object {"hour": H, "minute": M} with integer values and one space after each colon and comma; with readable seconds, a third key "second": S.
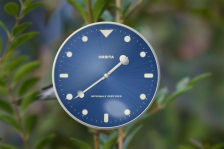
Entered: {"hour": 1, "minute": 39}
